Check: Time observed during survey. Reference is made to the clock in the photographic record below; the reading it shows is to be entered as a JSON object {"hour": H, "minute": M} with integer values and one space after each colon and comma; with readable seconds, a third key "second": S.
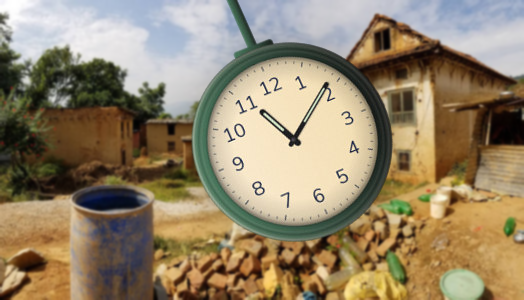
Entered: {"hour": 11, "minute": 9}
